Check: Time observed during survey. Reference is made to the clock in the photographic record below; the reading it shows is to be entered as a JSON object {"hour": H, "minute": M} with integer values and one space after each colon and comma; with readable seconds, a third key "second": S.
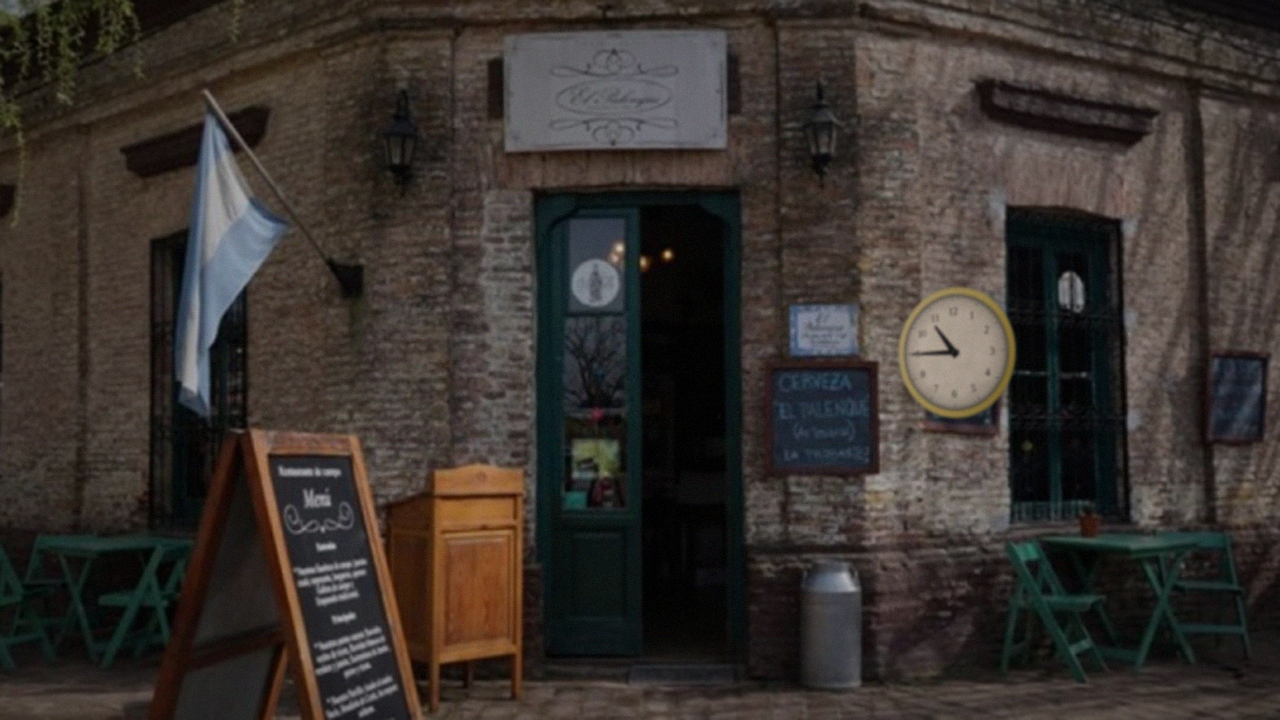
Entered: {"hour": 10, "minute": 45}
